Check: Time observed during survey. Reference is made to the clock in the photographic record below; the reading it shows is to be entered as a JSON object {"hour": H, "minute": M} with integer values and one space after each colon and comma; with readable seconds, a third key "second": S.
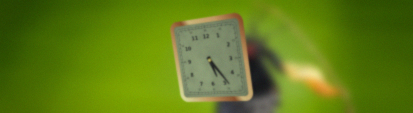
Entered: {"hour": 5, "minute": 24}
